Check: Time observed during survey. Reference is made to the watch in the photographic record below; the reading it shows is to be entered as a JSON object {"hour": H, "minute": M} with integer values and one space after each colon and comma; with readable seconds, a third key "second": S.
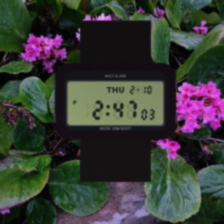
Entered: {"hour": 2, "minute": 47, "second": 3}
